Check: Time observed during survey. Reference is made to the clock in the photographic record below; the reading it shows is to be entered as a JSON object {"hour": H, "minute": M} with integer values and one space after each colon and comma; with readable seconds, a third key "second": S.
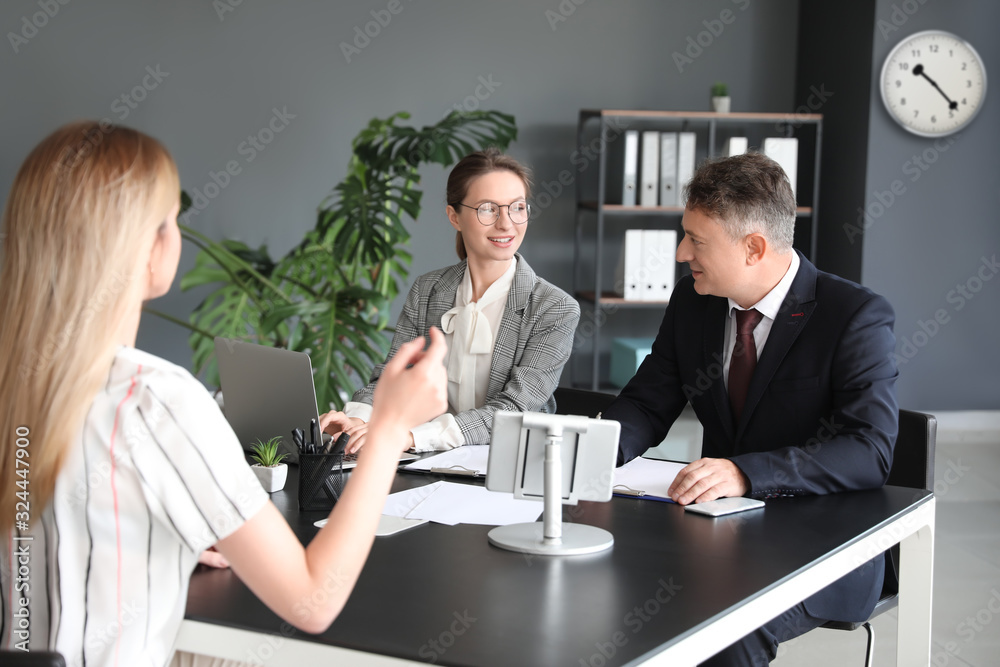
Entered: {"hour": 10, "minute": 23}
